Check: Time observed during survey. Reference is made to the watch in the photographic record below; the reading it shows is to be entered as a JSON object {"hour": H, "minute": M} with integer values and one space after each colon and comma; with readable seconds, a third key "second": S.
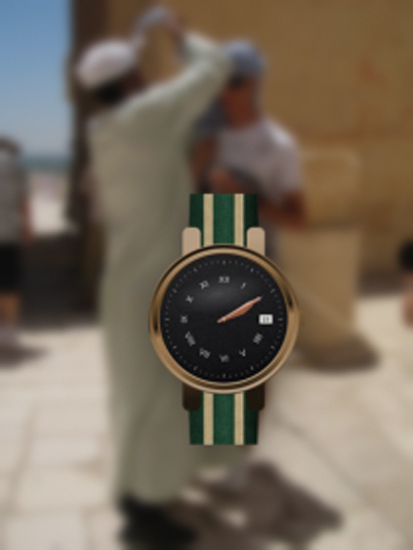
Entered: {"hour": 2, "minute": 10}
